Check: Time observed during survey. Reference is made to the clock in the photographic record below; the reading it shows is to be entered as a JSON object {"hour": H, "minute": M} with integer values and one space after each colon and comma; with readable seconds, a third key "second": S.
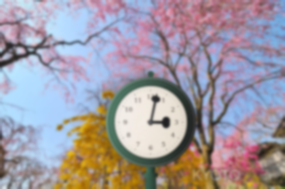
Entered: {"hour": 3, "minute": 2}
